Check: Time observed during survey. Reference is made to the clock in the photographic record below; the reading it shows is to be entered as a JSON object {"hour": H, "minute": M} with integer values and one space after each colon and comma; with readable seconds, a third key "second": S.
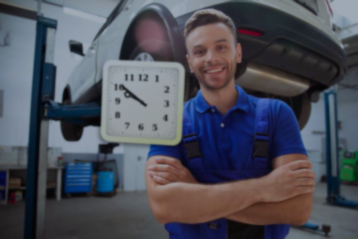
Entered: {"hour": 9, "minute": 51}
